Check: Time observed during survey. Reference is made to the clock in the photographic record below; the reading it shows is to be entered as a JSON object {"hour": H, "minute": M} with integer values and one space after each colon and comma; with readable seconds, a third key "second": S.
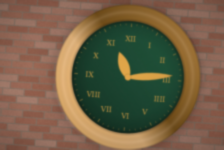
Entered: {"hour": 11, "minute": 14}
